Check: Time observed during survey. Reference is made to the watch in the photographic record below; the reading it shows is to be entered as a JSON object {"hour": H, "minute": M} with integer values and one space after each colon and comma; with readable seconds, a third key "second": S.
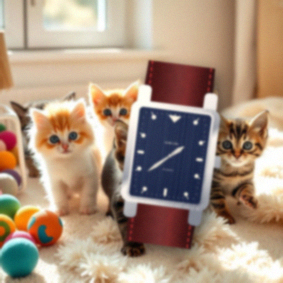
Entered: {"hour": 1, "minute": 38}
